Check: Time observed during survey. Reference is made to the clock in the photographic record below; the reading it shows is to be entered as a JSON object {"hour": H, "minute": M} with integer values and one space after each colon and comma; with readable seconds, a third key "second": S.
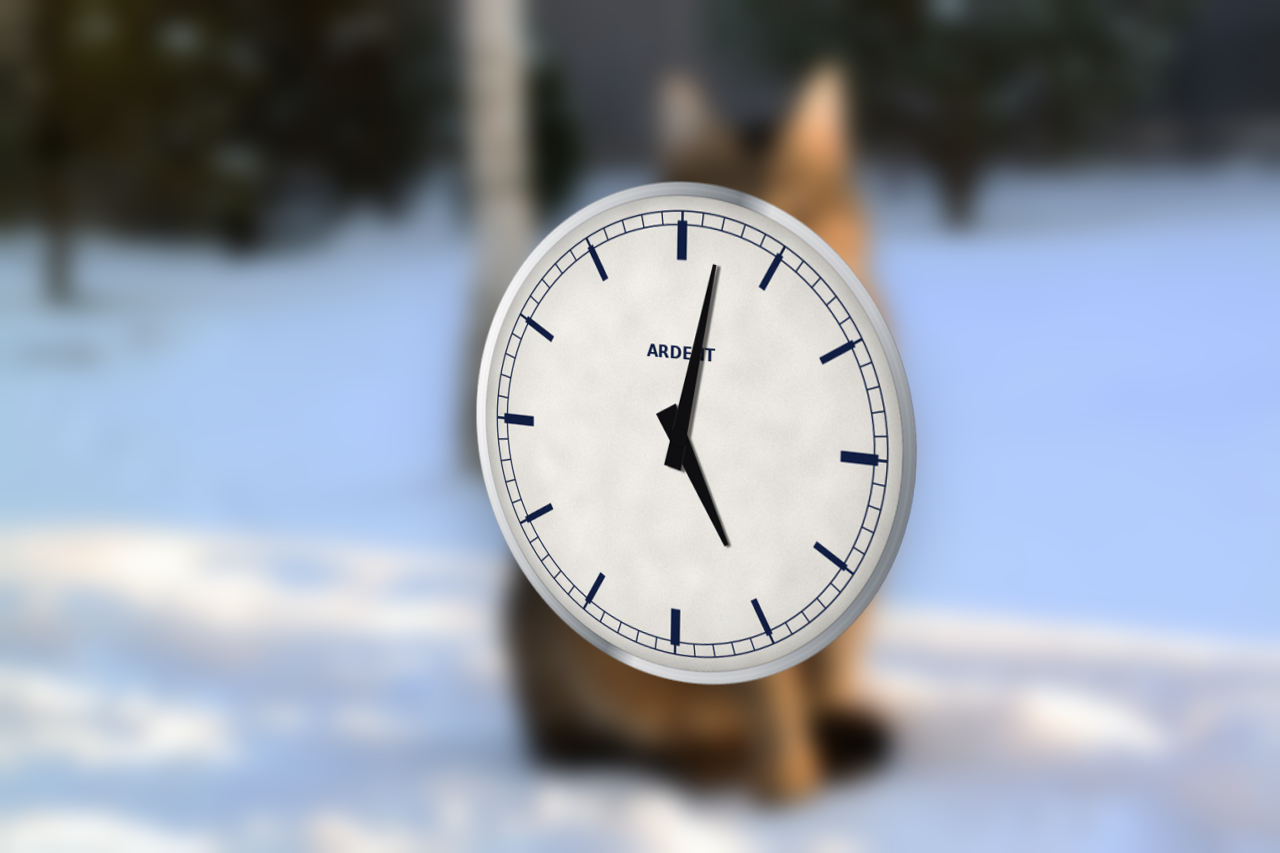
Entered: {"hour": 5, "minute": 2}
